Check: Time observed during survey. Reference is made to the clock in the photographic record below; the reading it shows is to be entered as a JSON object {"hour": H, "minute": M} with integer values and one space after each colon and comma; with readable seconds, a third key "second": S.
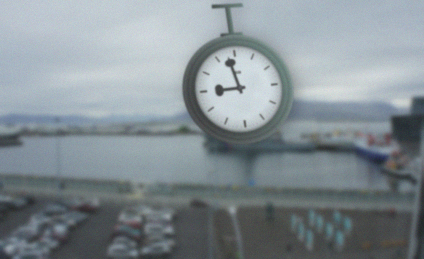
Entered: {"hour": 8, "minute": 58}
